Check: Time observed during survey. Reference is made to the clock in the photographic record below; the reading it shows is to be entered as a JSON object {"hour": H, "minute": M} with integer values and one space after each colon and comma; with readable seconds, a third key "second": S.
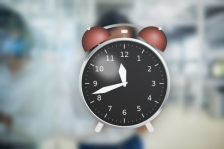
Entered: {"hour": 11, "minute": 42}
